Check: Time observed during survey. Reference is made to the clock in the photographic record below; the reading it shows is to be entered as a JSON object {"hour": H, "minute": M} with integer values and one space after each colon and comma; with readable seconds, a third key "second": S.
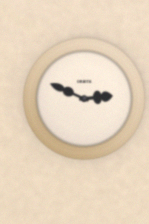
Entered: {"hour": 2, "minute": 49}
